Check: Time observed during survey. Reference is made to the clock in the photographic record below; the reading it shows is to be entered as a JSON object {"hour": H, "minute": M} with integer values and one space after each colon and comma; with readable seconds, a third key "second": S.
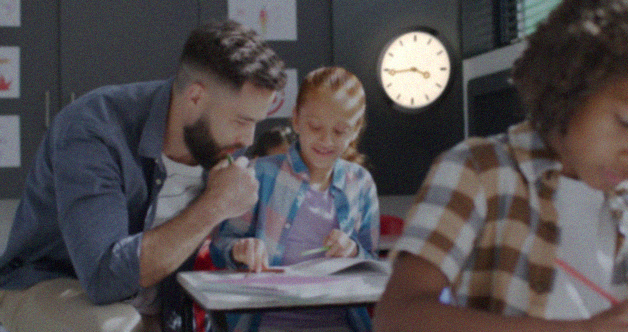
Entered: {"hour": 3, "minute": 44}
